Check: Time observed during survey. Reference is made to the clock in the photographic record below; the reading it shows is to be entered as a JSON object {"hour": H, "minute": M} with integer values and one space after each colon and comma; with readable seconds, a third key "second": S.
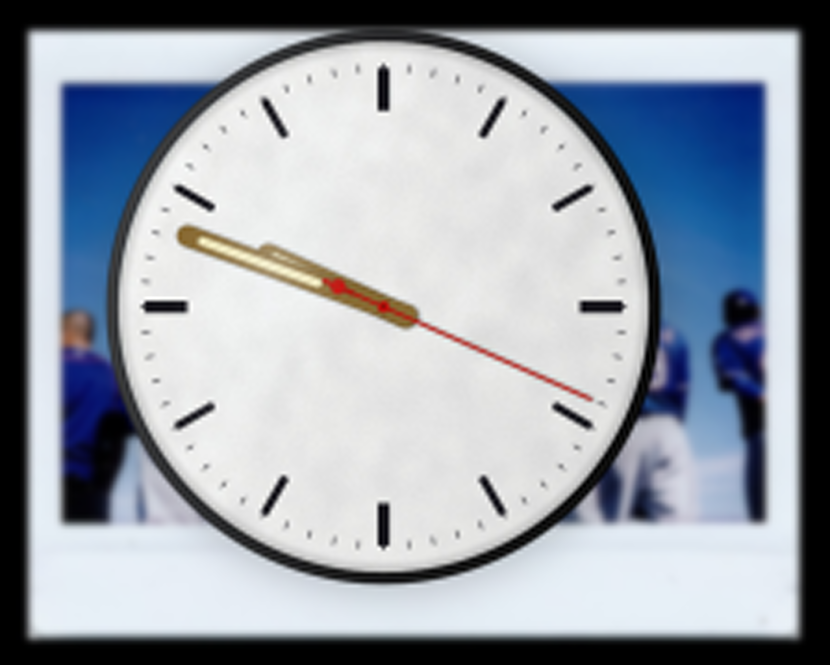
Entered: {"hour": 9, "minute": 48, "second": 19}
